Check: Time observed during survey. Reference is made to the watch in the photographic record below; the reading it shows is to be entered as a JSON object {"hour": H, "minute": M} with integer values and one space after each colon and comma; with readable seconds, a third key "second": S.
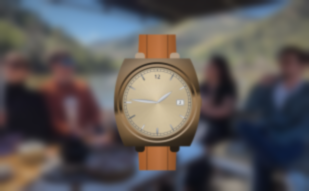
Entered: {"hour": 1, "minute": 46}
